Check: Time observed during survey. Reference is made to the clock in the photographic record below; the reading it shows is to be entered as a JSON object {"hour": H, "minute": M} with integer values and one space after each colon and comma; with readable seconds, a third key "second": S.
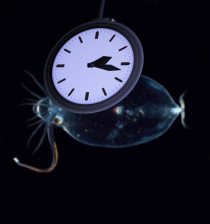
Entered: {"hour": 2, "minute": 17}
